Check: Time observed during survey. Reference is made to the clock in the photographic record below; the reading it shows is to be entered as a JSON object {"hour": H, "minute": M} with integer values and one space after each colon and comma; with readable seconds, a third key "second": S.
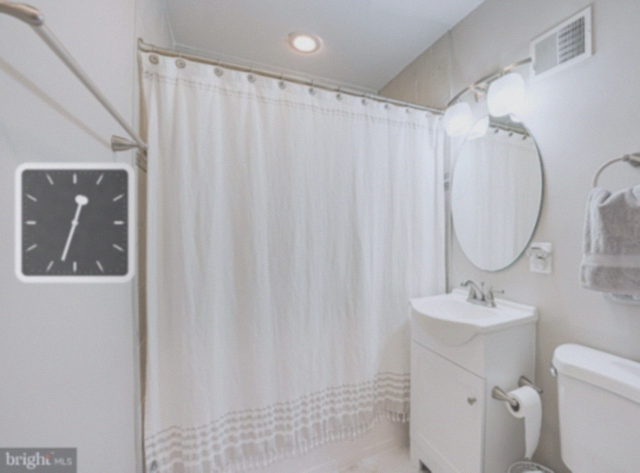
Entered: {"hour": 12, "minute": 33}
